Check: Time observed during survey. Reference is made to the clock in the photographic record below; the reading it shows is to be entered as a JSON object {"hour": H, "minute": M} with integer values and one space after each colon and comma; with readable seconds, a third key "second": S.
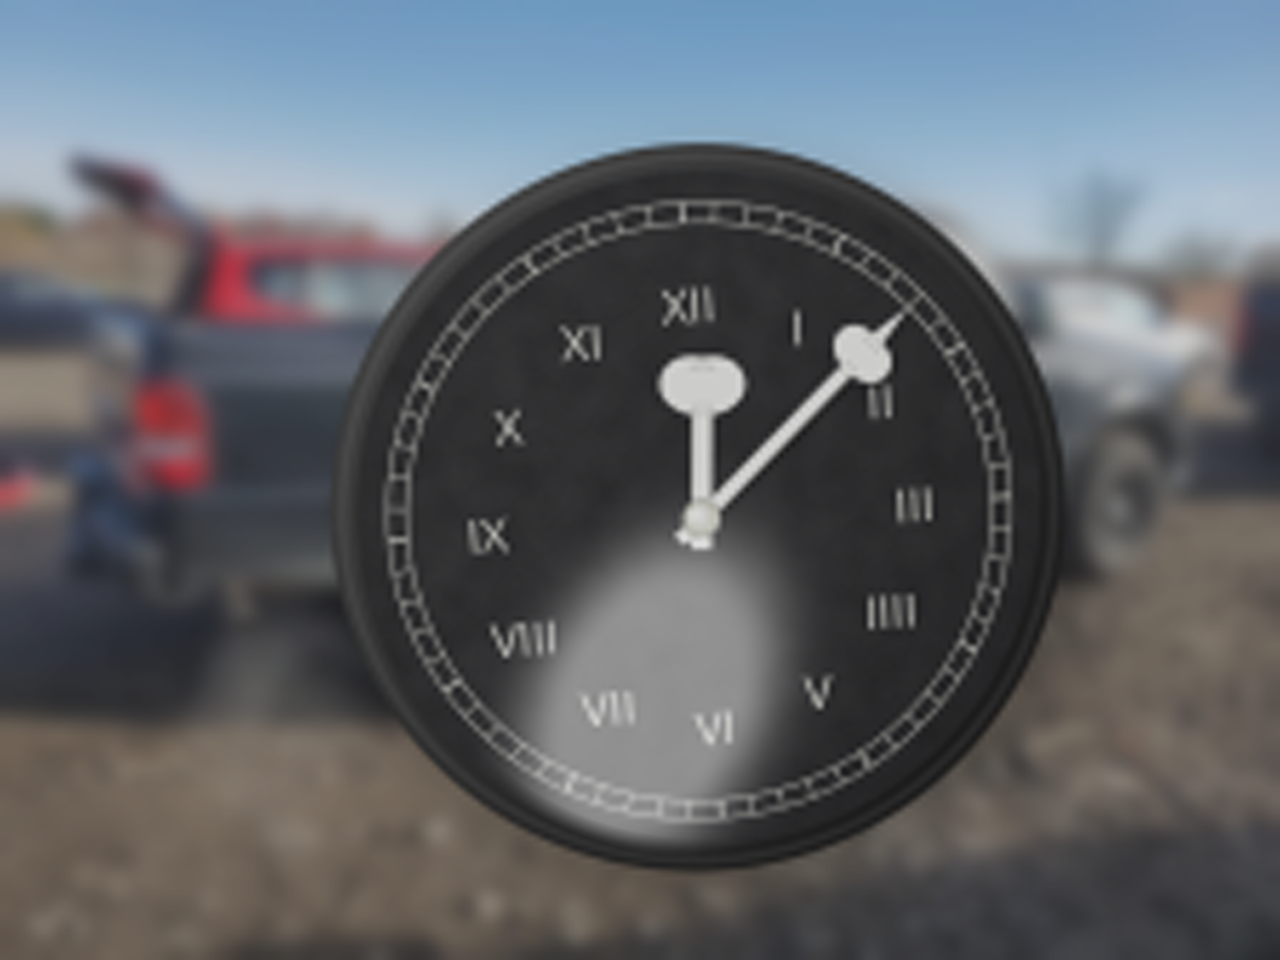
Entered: {"hour": 12, "minute": 8}
